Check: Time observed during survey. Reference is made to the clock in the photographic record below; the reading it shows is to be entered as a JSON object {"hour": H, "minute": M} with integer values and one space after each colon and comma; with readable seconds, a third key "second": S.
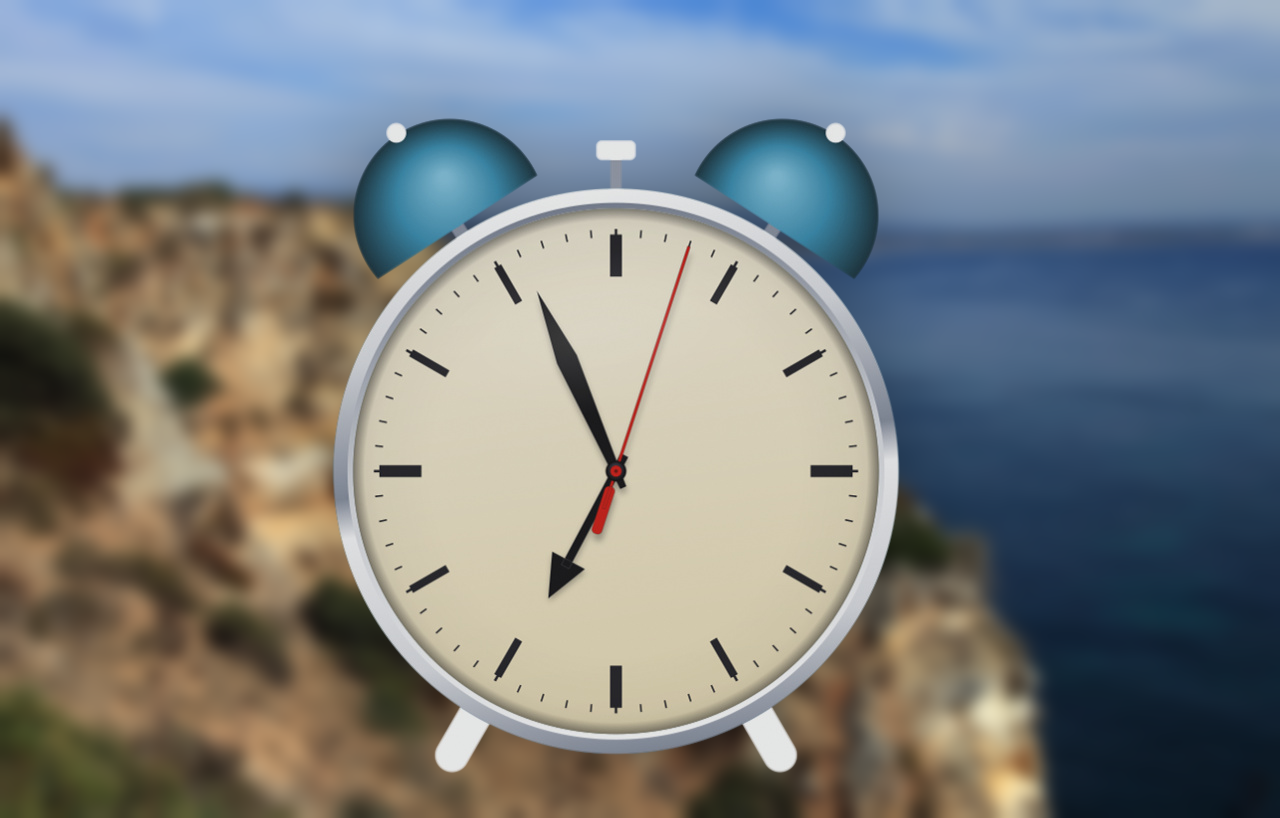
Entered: {"hour": 6, "minute": 56, "second": 3}
